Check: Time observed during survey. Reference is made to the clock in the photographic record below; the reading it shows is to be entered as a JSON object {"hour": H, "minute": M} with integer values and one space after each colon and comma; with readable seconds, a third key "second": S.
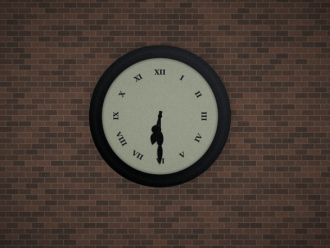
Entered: {"hour": 6, "minute": 30}
